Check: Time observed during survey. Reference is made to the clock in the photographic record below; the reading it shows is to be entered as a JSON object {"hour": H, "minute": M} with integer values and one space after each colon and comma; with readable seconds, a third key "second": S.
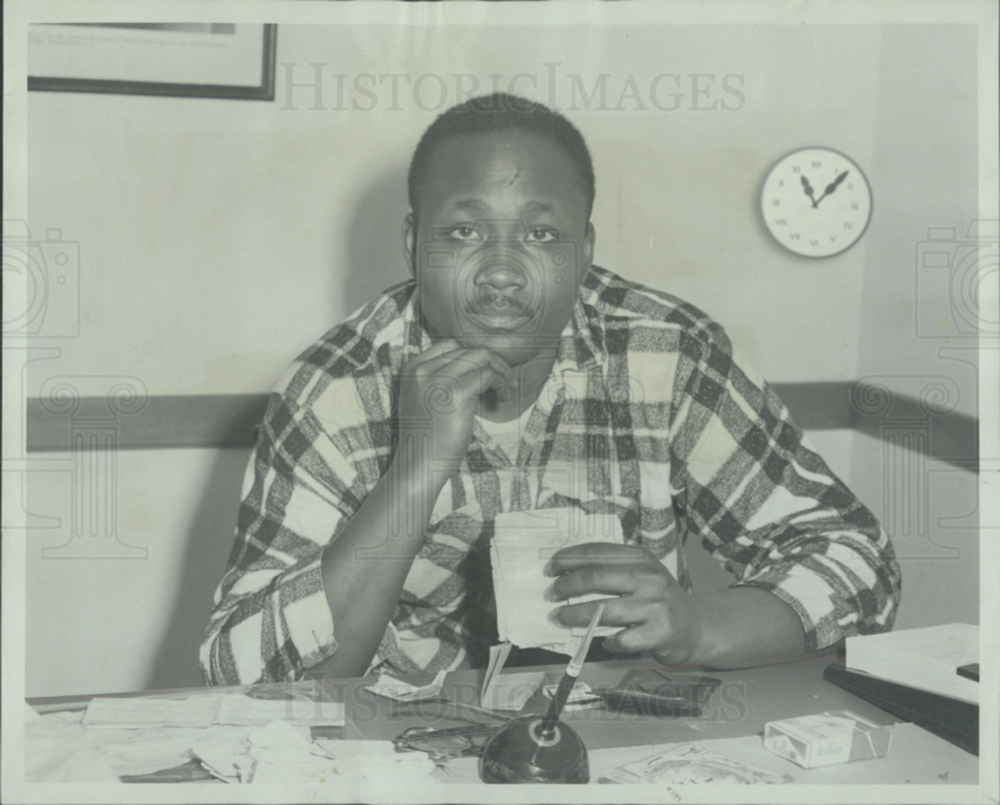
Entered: {"hour": 11, "minute": 7}
